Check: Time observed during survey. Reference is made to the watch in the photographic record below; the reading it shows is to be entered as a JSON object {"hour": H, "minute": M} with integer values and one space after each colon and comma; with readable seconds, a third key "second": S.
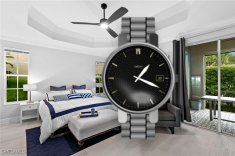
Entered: {"hour": 1, "minute": 19}
